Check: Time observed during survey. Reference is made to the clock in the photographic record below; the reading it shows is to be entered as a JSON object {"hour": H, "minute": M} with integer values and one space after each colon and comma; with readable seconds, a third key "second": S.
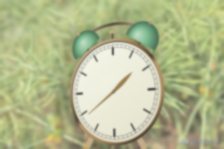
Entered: {"hour": 1, "minute": 39}
